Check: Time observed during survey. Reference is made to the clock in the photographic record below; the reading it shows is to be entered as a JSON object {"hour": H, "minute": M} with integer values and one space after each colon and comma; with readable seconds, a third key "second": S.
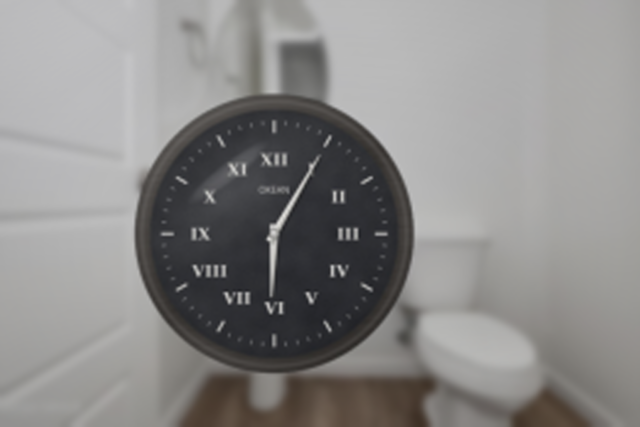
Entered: {"hour": 6, "minute": 5}
